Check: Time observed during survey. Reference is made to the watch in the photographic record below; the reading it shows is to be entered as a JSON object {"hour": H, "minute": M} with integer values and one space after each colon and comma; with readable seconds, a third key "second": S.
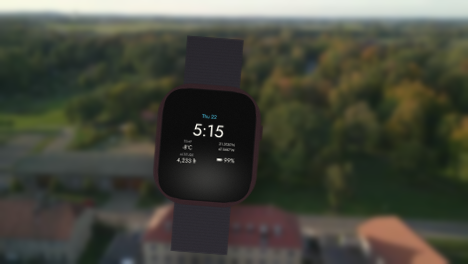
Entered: {"hour": 5, "minute": 15}
